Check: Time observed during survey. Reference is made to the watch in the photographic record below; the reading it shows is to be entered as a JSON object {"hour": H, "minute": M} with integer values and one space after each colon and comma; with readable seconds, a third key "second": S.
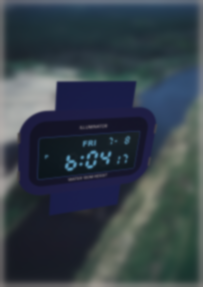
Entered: {"hour": 6, "minute": 4, "second": 17}
